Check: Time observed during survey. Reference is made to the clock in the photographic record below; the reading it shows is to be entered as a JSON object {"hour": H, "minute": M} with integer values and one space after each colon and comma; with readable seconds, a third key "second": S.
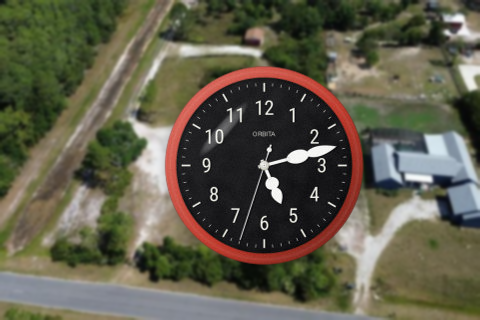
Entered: {"hour": 5, "minute": 12, "second": 33}
